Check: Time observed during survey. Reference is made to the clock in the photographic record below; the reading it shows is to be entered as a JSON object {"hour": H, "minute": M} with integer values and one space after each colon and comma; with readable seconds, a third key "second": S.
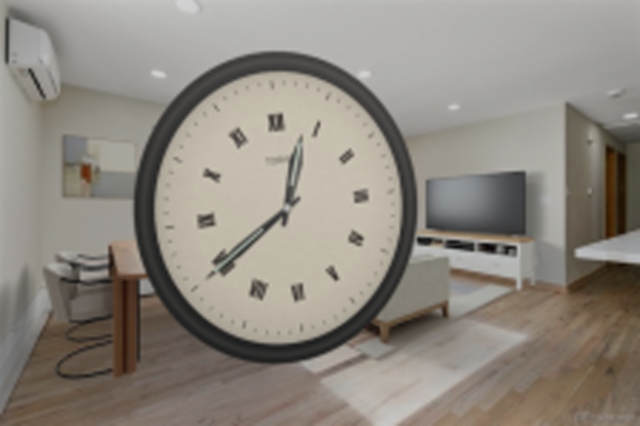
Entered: {"hour": 12, "minute": 40}
